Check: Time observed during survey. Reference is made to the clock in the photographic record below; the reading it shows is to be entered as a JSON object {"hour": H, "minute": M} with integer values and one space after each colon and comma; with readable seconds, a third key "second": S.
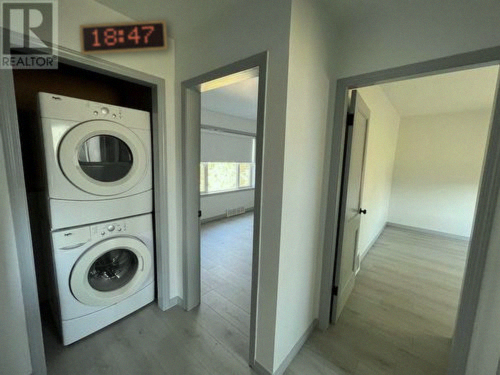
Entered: {"hour": 18, "minute": 47}
